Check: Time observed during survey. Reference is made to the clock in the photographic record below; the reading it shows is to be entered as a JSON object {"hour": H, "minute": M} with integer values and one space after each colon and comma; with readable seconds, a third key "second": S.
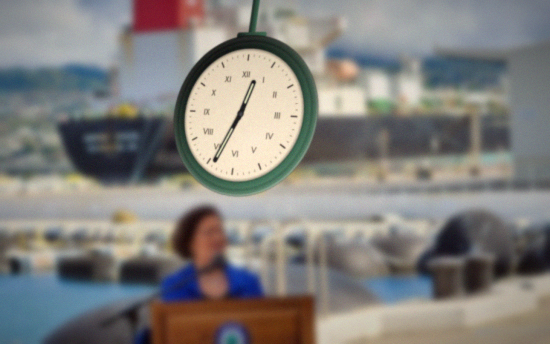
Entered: {"hour": 12, "minute": 34}
